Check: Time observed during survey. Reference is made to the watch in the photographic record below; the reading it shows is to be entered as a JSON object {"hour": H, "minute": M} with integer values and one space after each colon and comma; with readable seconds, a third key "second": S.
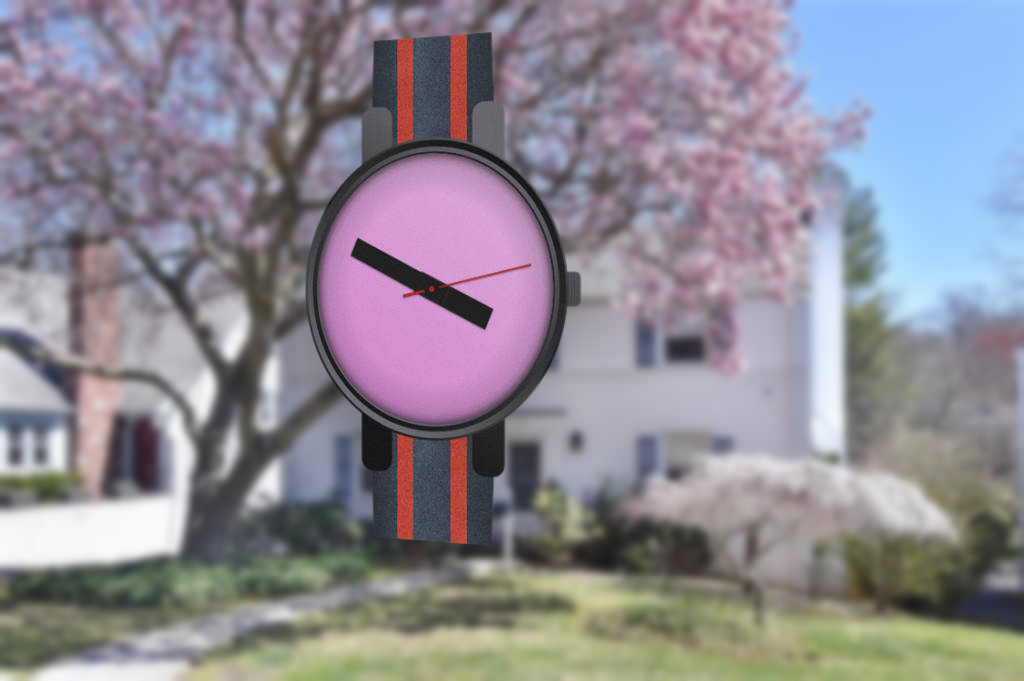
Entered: {"hour": 3, "minute": 49, "second": 13}
